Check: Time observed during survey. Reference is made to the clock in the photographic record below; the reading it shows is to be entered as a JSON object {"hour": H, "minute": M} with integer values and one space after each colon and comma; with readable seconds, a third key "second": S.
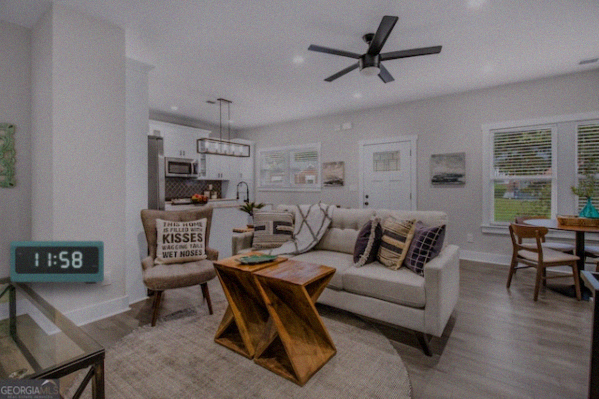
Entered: {"hour": 11, "minute": 58}
